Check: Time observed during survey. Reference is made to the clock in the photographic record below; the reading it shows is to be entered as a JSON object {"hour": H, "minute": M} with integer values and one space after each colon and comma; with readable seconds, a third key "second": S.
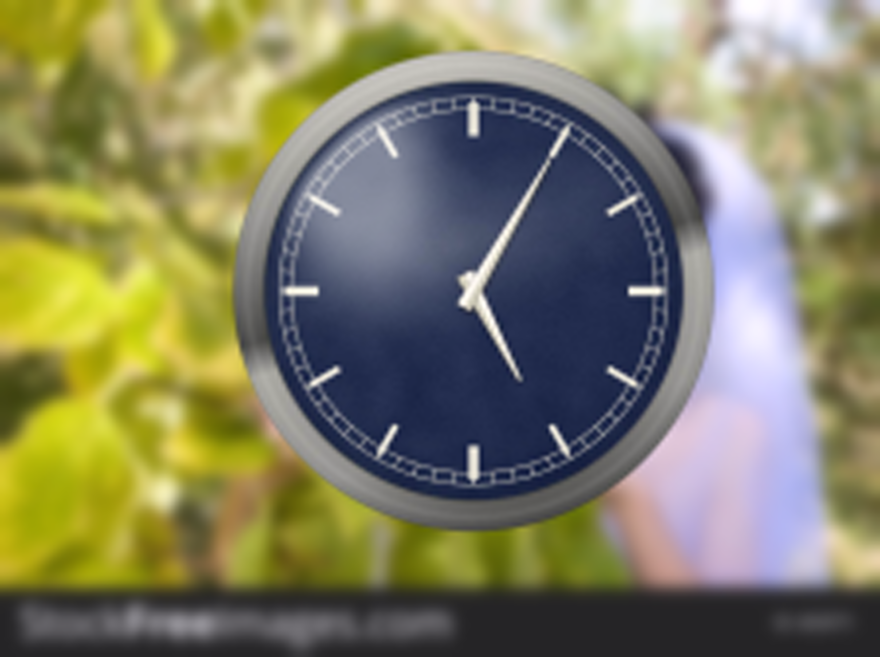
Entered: {"hour": 5, "minute": 5}
